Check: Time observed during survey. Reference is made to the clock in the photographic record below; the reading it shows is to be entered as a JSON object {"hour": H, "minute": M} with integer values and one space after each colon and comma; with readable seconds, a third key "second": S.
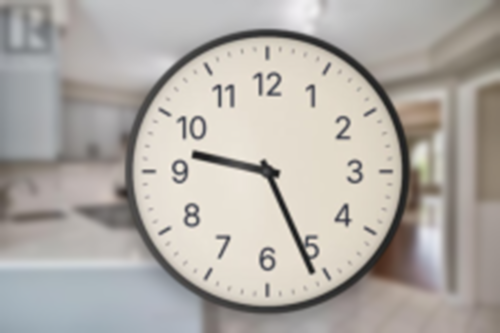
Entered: {"hour": 9, "minute": 26}
